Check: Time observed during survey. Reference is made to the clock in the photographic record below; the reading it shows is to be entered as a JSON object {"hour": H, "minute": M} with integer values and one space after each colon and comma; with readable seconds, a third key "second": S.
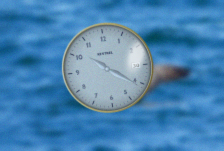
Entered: {"hour": 10, "minute": 21}
